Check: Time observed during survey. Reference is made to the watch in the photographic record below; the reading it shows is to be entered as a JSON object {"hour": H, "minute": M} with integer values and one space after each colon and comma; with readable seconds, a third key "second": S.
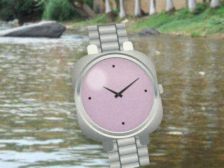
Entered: {"hour": 10, "minute": 10}
